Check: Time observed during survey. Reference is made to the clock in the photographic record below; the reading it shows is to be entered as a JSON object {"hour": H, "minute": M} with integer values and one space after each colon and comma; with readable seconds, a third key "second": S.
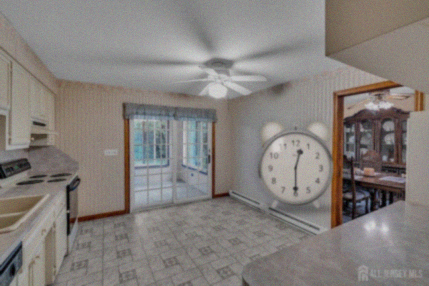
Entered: {"hour": 12, "minute": 30}
